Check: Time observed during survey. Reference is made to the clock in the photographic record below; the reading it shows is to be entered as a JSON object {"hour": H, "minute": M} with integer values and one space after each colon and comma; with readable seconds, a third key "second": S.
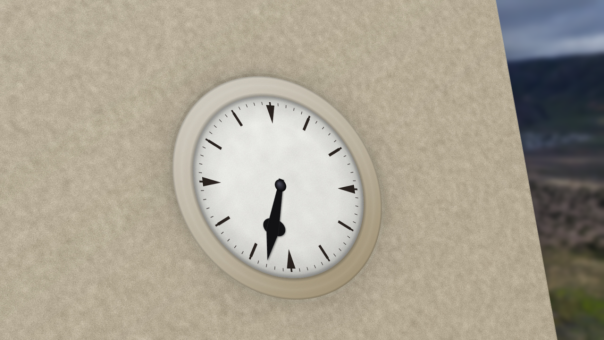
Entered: {"hour": 6, "minute": 33}
